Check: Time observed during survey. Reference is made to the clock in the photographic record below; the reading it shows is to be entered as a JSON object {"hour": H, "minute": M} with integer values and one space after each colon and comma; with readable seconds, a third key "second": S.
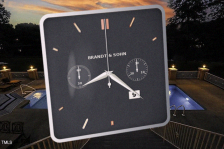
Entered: {"hour": 8, "minute": 22}
